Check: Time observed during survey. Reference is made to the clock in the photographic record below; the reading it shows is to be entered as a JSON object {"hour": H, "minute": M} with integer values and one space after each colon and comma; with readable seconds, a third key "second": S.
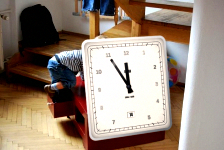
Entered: {"hour": 11, "minute": 55}
